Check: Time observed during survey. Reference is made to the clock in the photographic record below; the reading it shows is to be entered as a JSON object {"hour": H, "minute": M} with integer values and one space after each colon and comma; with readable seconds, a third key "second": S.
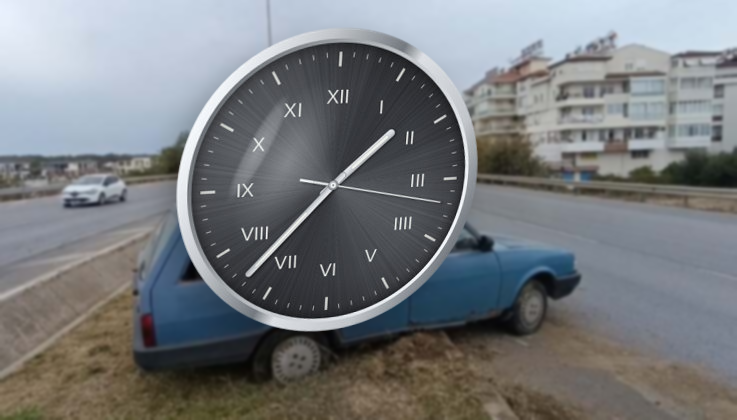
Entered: {"hour": 1, "minute": 37, "second": 17}
